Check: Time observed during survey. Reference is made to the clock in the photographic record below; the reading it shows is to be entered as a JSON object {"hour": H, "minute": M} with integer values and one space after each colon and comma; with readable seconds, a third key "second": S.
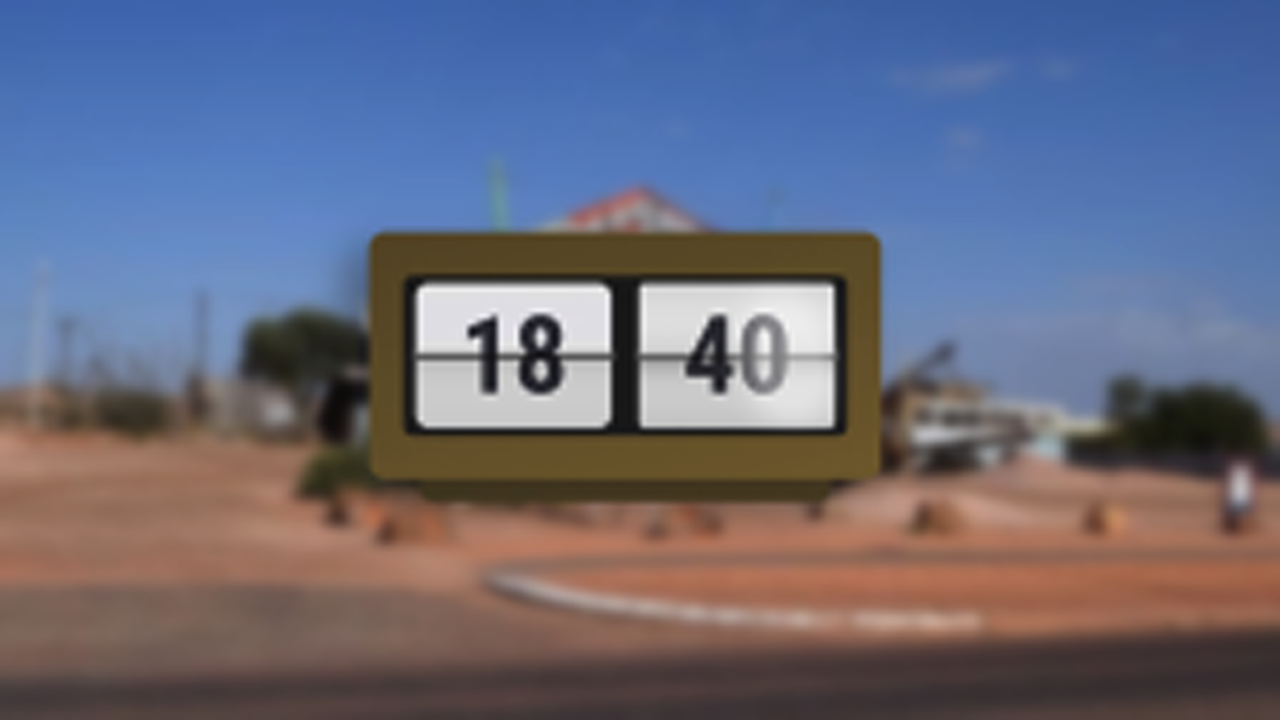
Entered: {"hour": 18, "minute": 40}
